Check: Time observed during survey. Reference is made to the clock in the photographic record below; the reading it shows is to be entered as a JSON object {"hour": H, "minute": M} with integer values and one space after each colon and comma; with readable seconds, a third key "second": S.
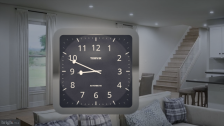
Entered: {"hour": 8, "minute": 49}
